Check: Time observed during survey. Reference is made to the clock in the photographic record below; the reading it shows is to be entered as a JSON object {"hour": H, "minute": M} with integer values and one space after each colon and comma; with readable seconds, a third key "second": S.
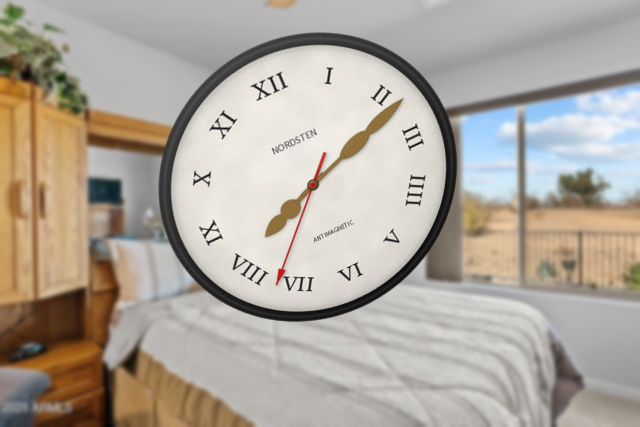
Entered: {"hour": 8, "minute": 11, "second": 37}
